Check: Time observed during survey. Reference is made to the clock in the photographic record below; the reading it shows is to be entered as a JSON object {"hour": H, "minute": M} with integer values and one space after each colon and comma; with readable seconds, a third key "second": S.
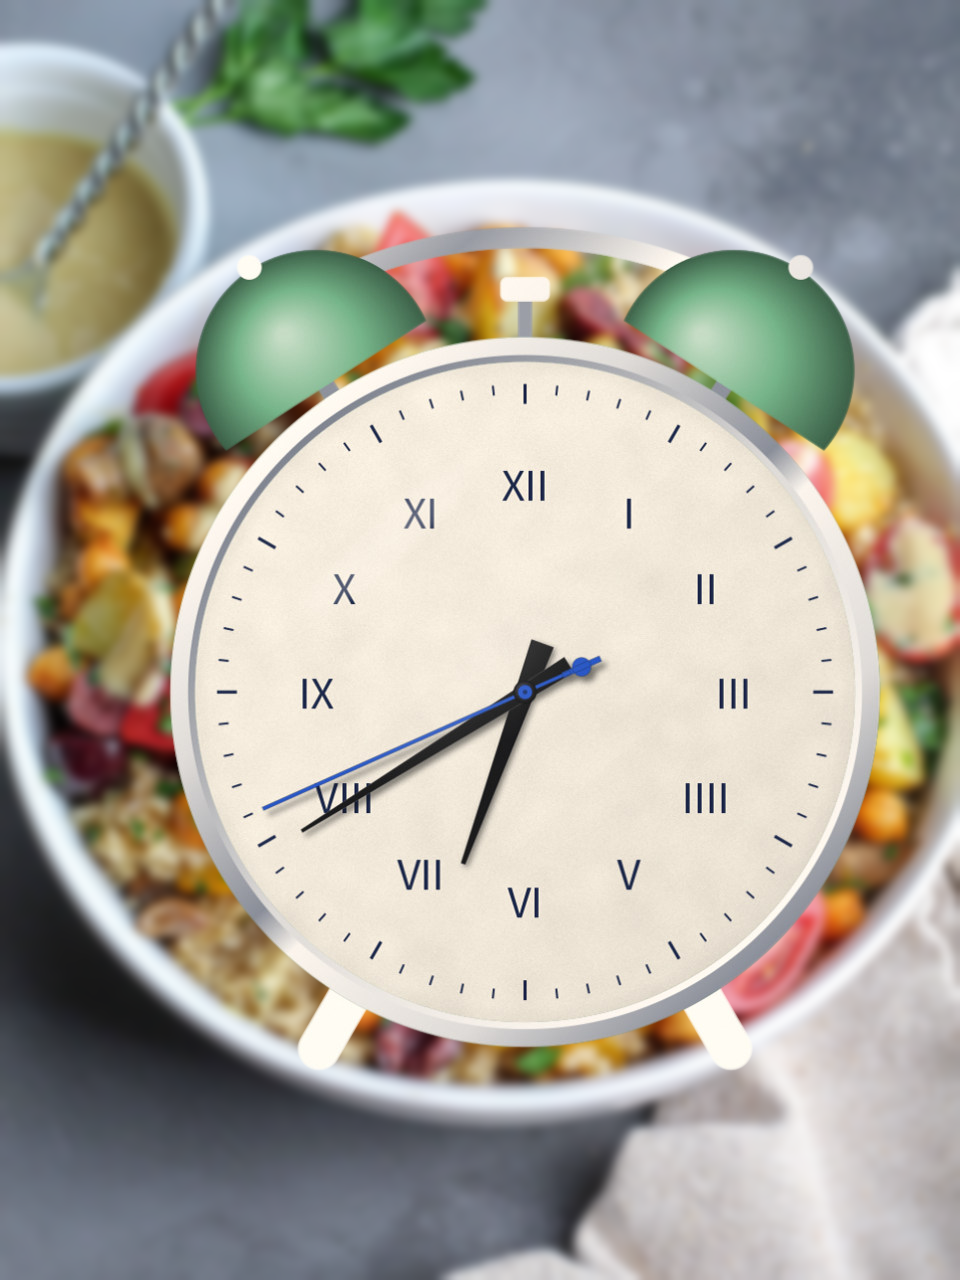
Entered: {"hour": 6, "minute": 39, "second": 41}
